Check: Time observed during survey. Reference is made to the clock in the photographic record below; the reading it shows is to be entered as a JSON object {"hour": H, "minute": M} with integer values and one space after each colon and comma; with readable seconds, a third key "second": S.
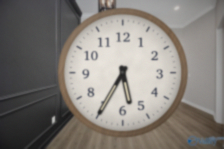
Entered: {"hour": 5, "minute": 35}
